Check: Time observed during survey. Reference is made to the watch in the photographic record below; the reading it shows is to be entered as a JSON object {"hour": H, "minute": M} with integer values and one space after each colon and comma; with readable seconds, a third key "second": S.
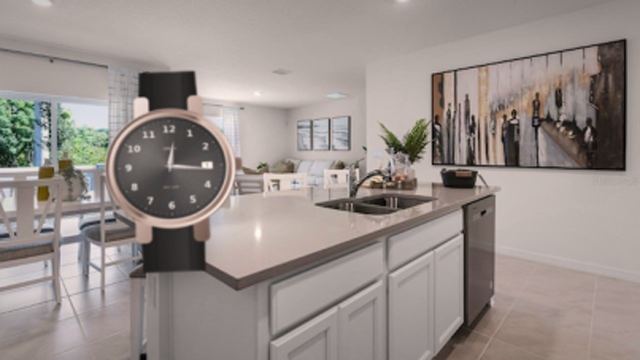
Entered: {"hour": 12, "minute": 16}
